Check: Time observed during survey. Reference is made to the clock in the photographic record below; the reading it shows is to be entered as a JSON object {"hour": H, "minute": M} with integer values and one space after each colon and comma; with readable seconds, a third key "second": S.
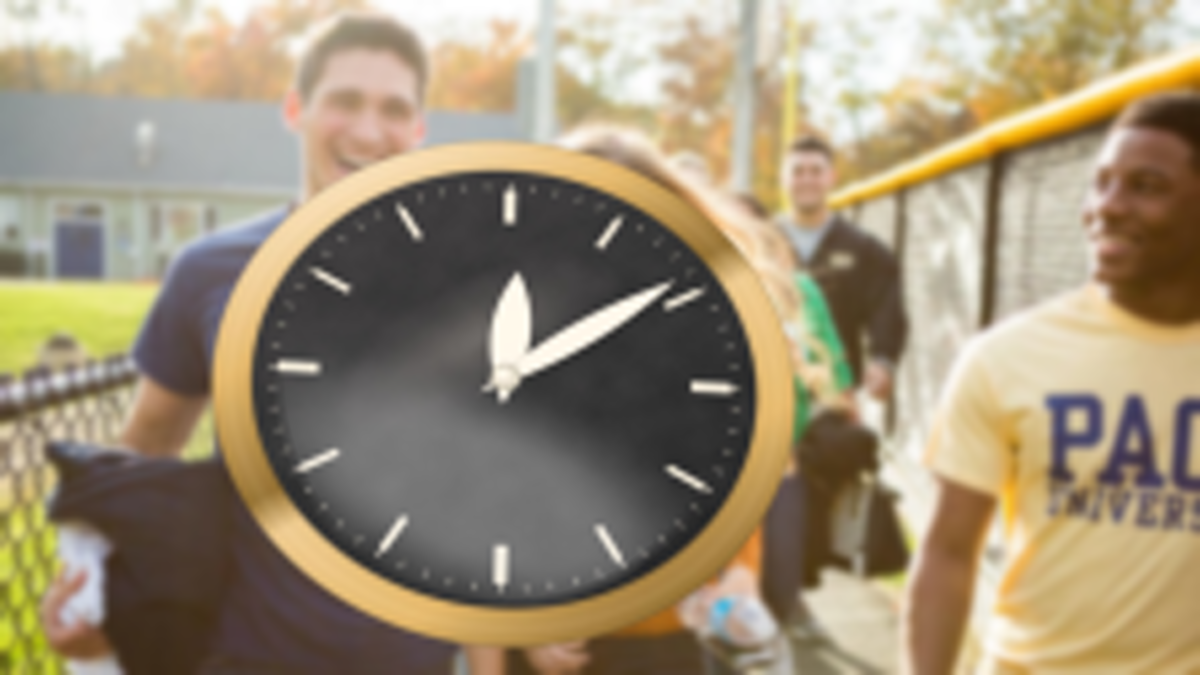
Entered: {"hour": 12, "minute": 9}
